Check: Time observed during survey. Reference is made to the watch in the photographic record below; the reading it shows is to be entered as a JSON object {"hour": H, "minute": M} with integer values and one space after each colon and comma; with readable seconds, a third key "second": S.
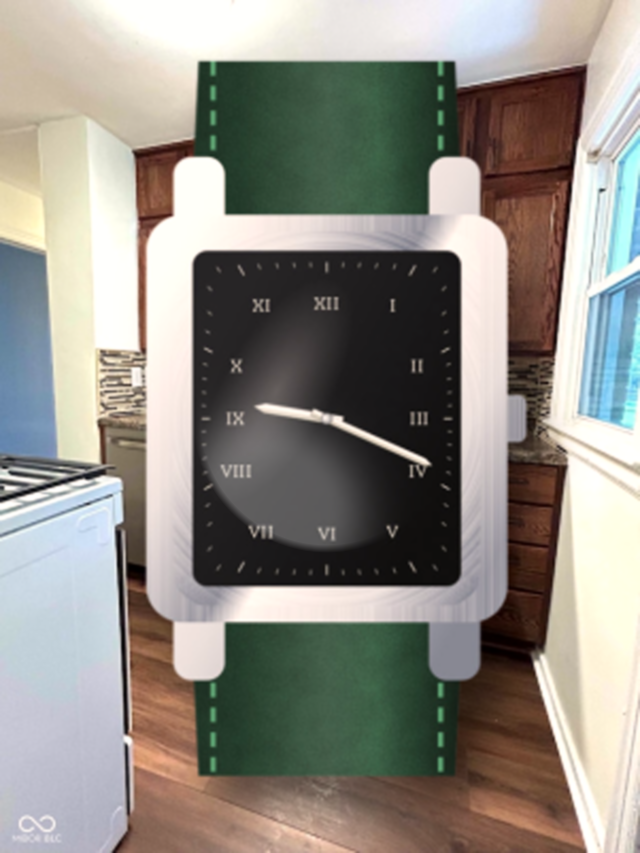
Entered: {"hour": 9, "minute": 19}
